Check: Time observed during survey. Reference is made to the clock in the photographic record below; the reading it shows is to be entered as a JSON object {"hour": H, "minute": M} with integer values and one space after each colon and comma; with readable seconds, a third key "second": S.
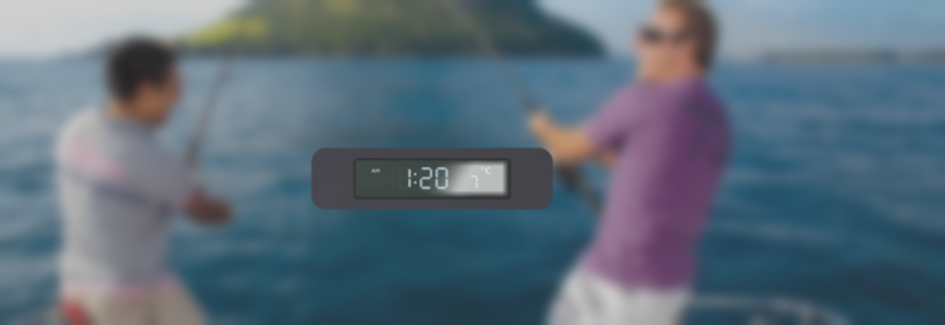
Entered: {"hour": 1, "minute": 20}
